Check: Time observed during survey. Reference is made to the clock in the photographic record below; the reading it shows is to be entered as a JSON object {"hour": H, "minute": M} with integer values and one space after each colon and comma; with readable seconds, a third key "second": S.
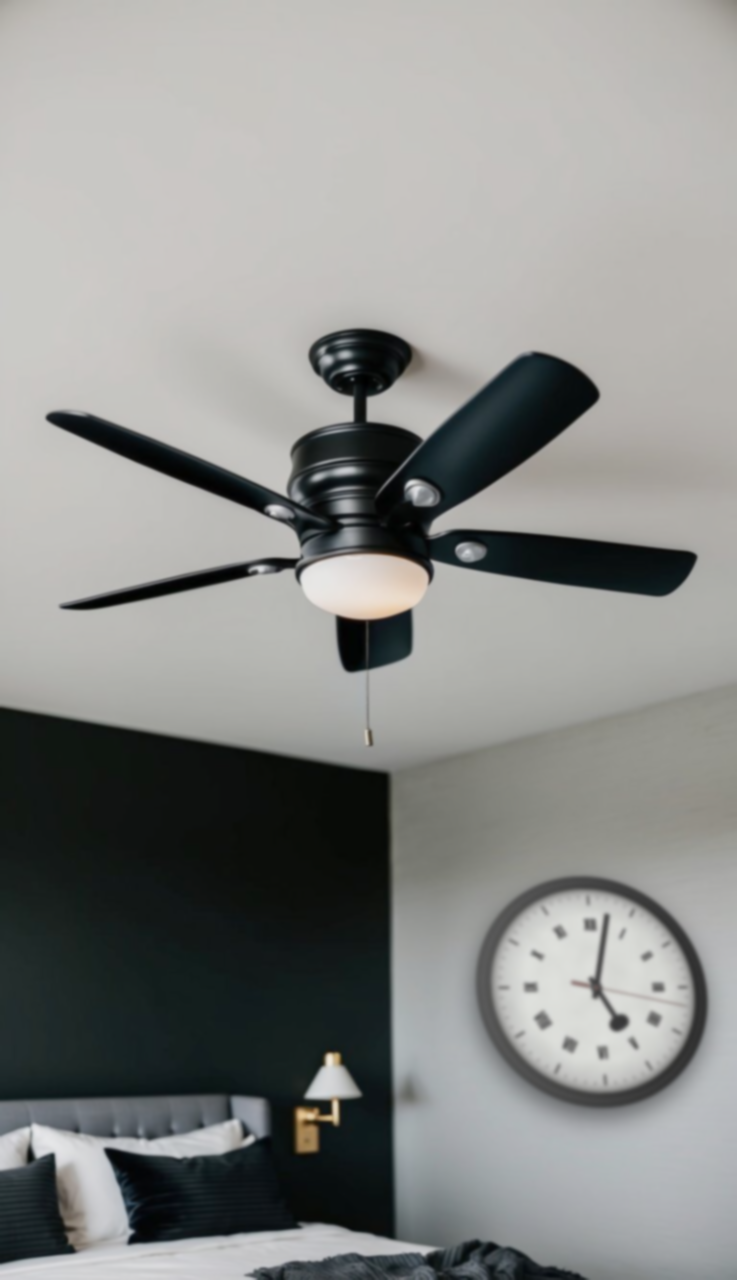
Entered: {"hour": 5, "minute": 2, "second": 17}
